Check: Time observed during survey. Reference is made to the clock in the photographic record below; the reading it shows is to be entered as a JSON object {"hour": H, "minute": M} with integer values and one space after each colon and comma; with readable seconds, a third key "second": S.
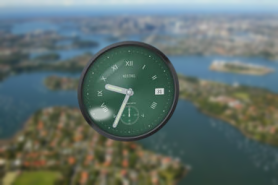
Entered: {"hour": 9, "minute": 34}
